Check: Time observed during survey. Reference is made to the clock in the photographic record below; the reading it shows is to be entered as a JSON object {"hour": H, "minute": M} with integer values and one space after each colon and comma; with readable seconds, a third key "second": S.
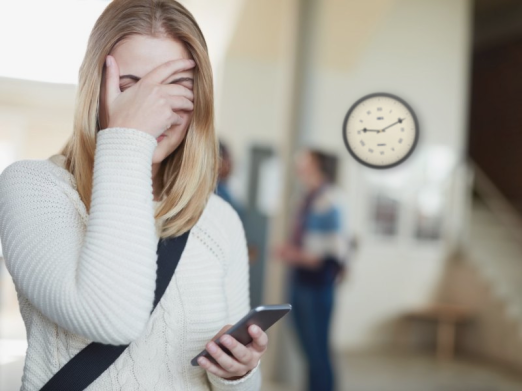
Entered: {"hour": 9, "minute": 11}
